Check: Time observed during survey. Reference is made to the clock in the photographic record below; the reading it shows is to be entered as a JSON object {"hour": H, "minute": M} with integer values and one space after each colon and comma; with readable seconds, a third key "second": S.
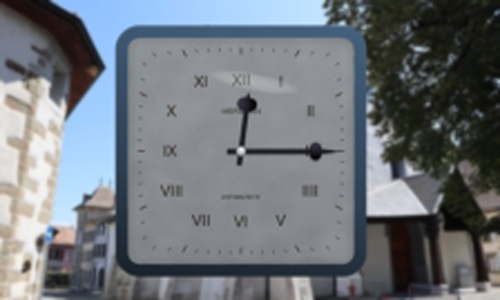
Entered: {"hour": 12, "minute": 15}
